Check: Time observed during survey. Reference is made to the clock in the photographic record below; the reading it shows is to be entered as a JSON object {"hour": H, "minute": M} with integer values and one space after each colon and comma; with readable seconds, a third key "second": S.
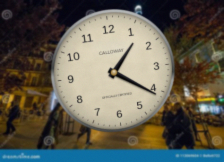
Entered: {"hour": 1, "minute": 21}
